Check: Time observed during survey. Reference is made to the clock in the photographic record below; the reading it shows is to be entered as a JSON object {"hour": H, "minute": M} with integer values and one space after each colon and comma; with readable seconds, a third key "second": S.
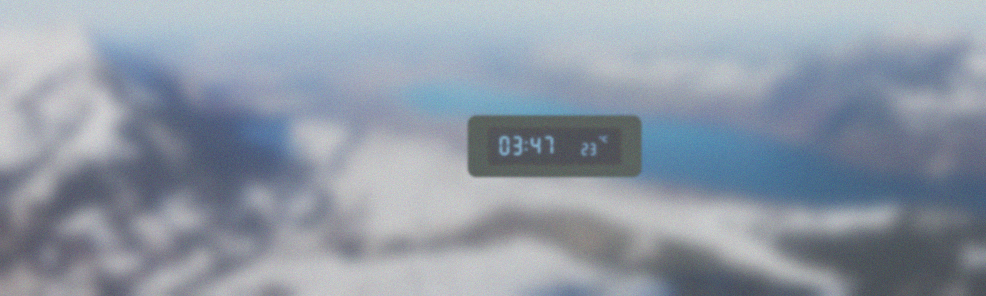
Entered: {"hour": 3, "minute": 47}
